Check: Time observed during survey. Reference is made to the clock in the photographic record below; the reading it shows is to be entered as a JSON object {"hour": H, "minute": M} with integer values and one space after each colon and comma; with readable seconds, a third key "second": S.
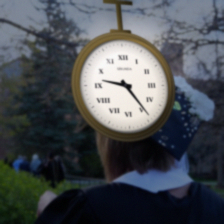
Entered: {"hour": 9, "minute": 24}
